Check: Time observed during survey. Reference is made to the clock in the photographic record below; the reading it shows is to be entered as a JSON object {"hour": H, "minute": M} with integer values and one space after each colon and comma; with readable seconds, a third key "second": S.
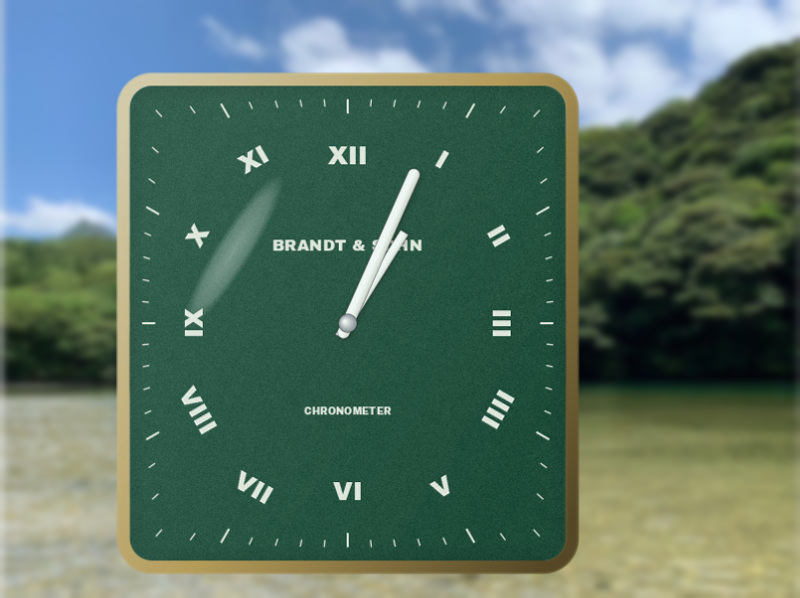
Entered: {"hour": 1, "minute": 4}
